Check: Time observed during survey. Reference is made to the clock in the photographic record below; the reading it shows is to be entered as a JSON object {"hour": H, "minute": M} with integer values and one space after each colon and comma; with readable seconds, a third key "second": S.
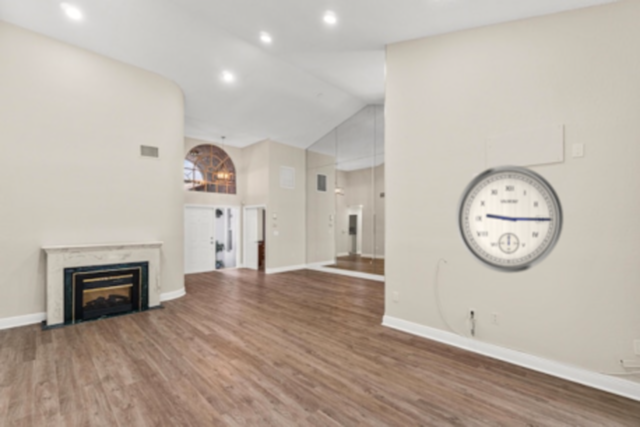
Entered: {"hour": 9, "minute": 15}
